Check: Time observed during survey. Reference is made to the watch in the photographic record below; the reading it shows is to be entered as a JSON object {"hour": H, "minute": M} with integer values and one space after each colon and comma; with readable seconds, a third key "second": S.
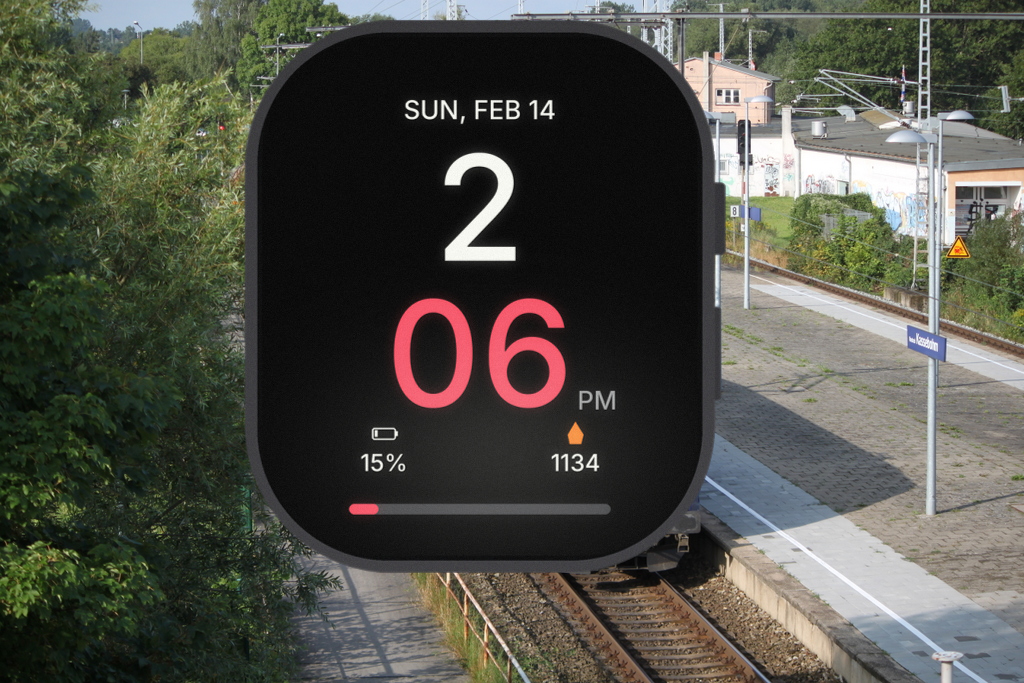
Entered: {"hour": 2, "minute": 6}
